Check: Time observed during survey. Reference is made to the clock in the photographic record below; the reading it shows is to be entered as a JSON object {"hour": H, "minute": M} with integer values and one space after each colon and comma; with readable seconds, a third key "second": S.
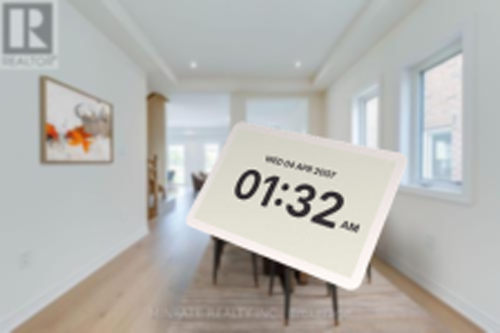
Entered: {"hour": 1, "minute": 32}
